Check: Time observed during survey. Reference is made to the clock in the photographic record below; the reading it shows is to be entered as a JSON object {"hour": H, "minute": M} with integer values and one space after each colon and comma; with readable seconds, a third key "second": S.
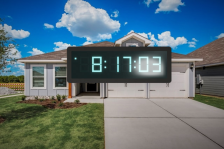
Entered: {"hour": 8, "minute": 17, "second": 3}
